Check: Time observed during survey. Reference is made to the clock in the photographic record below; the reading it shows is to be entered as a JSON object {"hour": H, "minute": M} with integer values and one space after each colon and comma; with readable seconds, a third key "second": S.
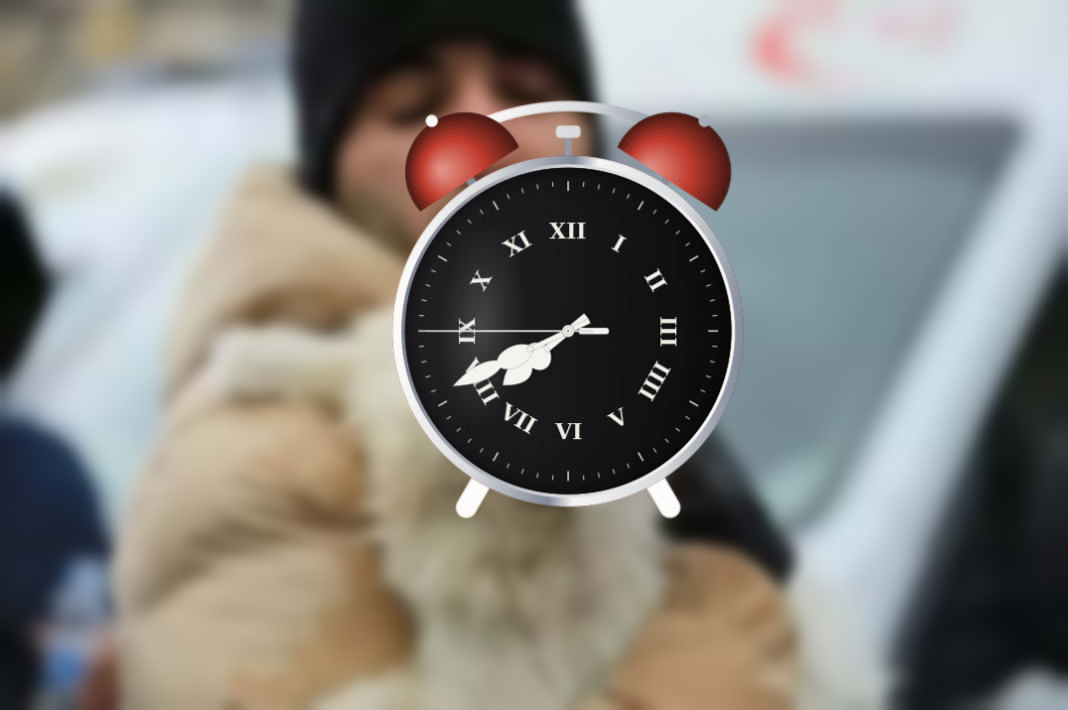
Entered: {"hour": 7, "minute": 40, "second": 45}
